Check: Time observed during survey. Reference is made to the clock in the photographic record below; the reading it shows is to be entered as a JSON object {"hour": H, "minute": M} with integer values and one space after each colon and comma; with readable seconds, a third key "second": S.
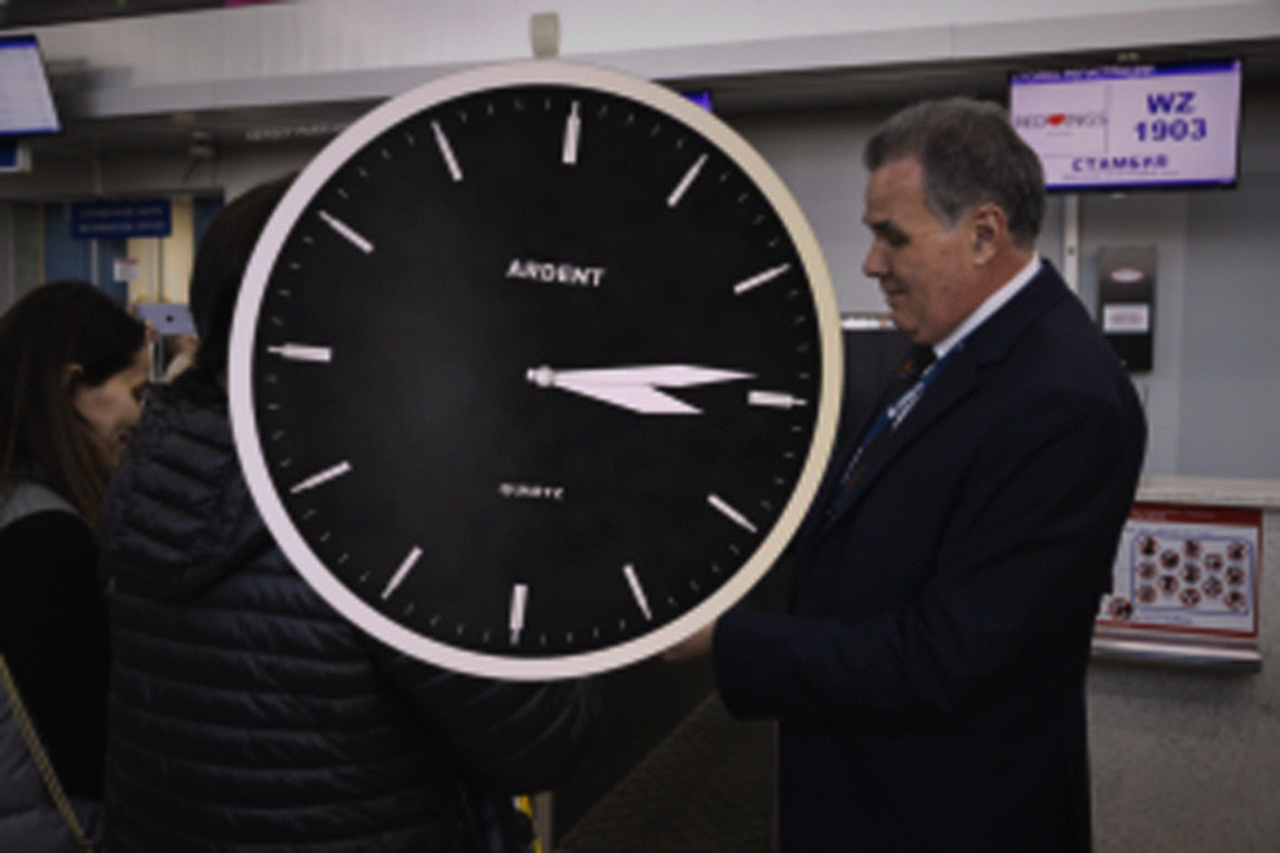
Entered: {"hour": 3, "minute": 14}
